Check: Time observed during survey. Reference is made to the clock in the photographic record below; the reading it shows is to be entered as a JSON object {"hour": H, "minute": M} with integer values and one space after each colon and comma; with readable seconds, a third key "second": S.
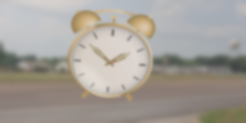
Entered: {"hour": 1, "minute": 52}
